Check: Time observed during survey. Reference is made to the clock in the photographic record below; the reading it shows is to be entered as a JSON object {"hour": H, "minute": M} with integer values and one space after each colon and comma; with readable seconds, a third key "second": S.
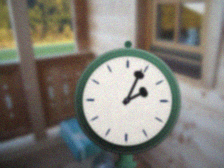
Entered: {"hour": 2, "minute": 4}
